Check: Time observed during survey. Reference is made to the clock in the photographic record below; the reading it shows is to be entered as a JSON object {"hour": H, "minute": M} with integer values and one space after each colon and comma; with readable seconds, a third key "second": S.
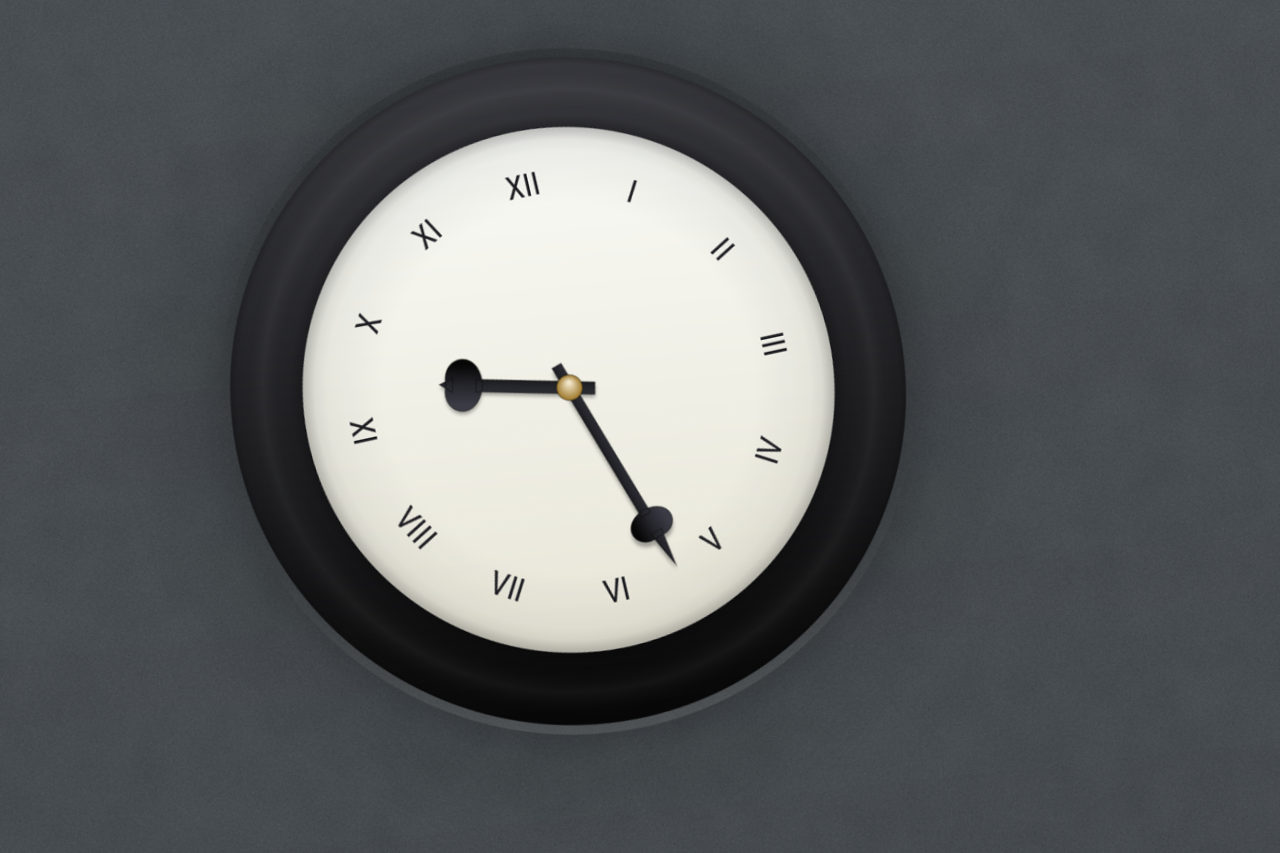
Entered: {"hour": 9, "minute": 27}
